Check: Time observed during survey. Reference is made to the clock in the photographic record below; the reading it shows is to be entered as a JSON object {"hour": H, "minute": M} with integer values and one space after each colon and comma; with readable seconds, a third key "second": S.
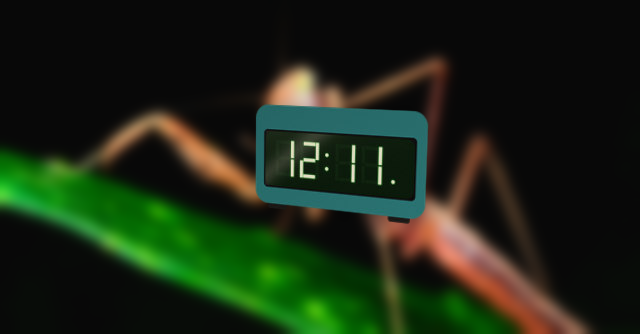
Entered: {"hour": 12, "minute": 11}
